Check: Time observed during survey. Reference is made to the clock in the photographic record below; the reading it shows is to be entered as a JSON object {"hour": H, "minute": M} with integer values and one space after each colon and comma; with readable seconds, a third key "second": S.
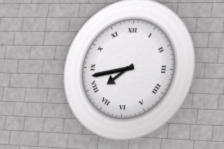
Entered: {"hour": 7, "minute": 43}
